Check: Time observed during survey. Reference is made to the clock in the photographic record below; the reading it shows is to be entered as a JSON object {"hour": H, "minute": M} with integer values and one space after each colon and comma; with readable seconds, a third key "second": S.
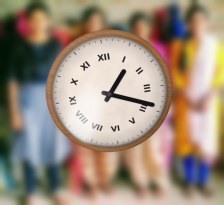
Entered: {"hour": 1, "minute": 19}
